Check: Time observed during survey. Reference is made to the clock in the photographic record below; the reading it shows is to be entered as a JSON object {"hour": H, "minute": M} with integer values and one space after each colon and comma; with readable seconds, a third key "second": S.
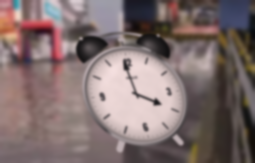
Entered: {"hour": 3, "minute": 59}
